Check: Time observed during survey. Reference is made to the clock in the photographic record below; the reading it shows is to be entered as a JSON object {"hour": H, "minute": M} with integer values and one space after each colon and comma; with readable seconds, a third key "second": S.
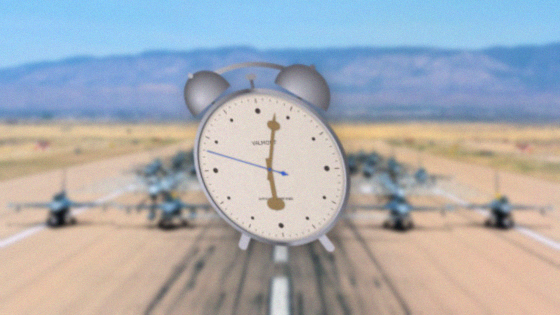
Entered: {"hour": 6, "minute": 2, "second": 48}
